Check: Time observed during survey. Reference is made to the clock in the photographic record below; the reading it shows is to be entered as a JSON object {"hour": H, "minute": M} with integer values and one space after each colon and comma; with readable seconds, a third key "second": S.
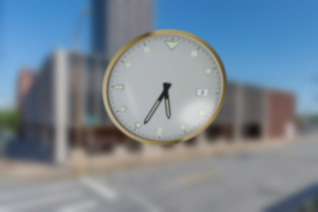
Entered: {"hour": 5, "minute": 34}
